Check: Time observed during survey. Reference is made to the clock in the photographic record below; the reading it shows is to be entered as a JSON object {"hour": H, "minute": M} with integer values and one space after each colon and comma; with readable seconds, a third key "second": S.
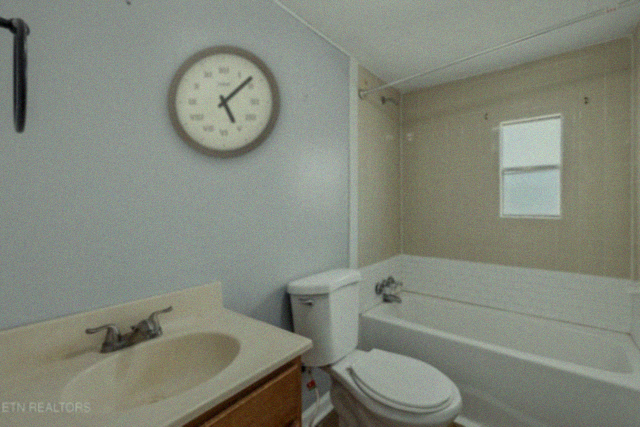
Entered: {"hour": 5, "minute": 8}
